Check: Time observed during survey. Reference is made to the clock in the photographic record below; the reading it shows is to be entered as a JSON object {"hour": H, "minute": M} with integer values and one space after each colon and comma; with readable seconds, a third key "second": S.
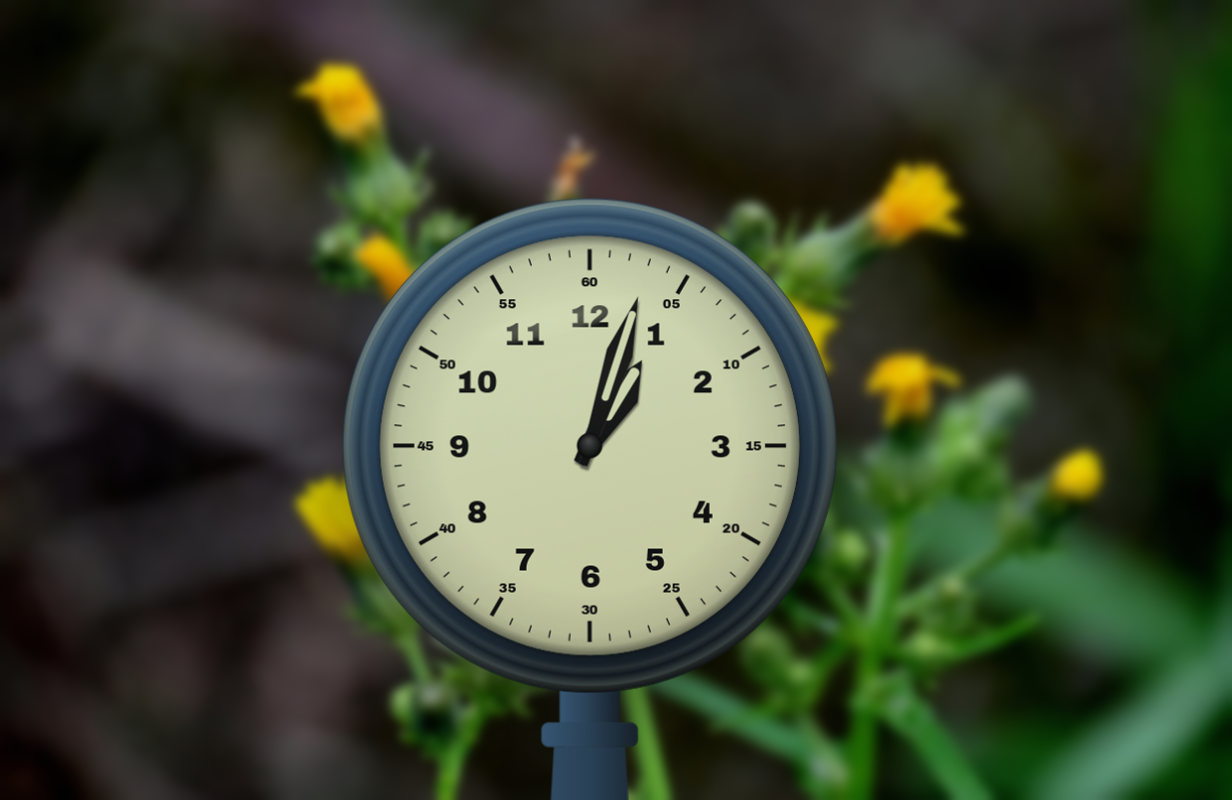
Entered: {"hour": 1, "minute": 3}
